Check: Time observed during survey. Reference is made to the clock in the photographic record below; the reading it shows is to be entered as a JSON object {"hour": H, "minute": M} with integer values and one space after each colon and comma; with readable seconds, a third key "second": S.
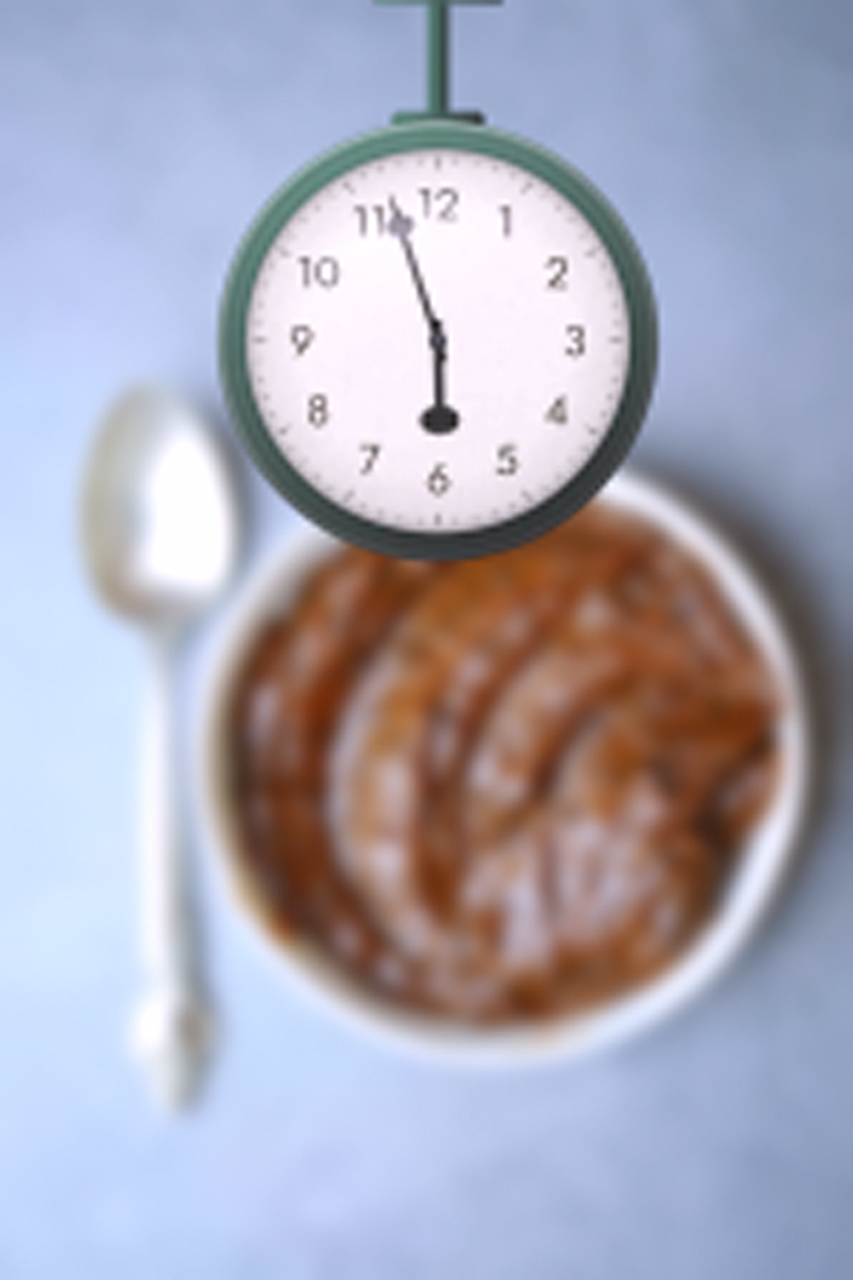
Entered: {"hour": 5, "minute": 57}
